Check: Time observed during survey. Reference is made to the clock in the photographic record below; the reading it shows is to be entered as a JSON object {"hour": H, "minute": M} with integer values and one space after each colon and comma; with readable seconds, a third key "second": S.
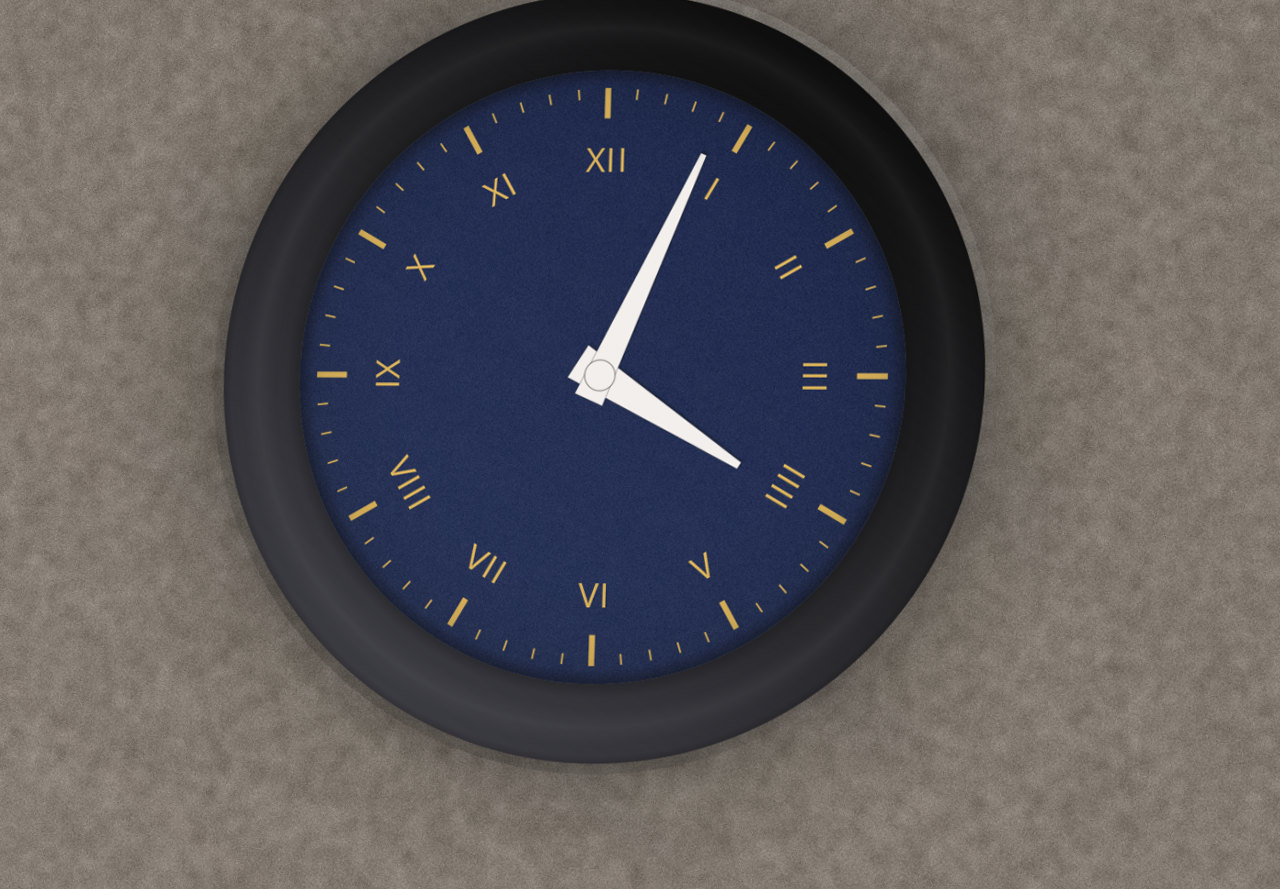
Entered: {"hour": 4, "minute": 4}
